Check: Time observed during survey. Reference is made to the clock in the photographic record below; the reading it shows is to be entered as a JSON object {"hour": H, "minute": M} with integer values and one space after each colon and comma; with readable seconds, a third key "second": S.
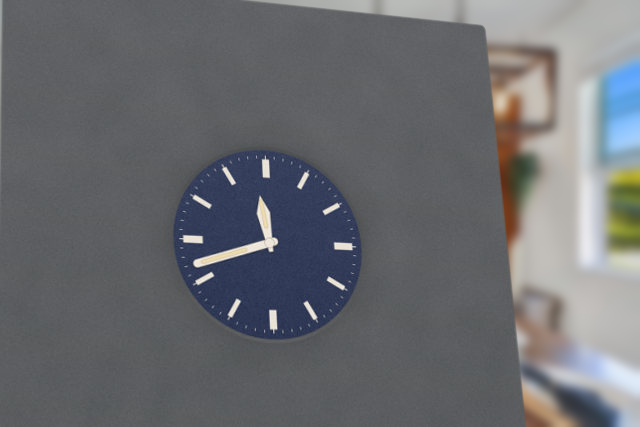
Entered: {"hour": 11, "minute": 42}
